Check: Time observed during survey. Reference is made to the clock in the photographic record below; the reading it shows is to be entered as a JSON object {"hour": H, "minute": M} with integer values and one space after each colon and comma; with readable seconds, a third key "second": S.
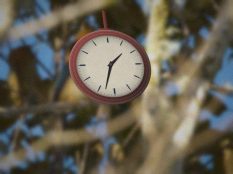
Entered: {"hour": 1, "minute": 33}
